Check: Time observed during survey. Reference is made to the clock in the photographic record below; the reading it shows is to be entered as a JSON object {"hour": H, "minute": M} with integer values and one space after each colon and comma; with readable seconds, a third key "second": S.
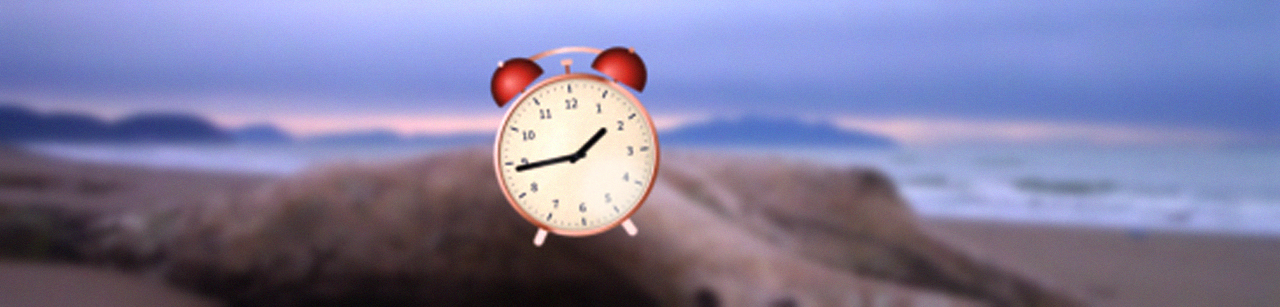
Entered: {"hour": 1, "minute": 44}
